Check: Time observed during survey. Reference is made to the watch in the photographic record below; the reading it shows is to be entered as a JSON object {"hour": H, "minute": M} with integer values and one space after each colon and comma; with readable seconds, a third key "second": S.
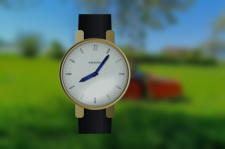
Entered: {"hour": 8, "minute": 6}
